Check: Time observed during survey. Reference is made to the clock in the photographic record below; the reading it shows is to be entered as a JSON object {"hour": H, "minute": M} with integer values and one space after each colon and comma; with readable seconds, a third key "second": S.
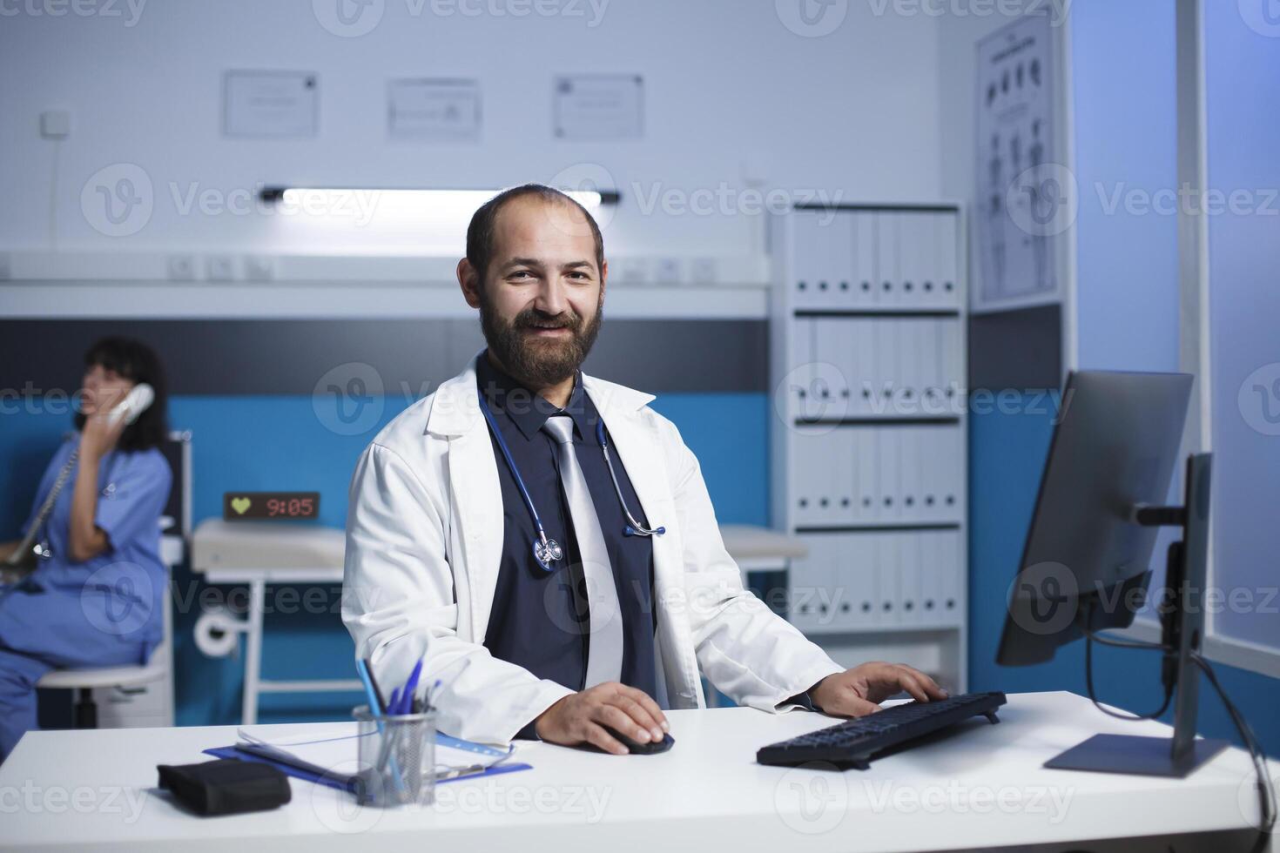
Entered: {"hour": 9, "minute": 5}
